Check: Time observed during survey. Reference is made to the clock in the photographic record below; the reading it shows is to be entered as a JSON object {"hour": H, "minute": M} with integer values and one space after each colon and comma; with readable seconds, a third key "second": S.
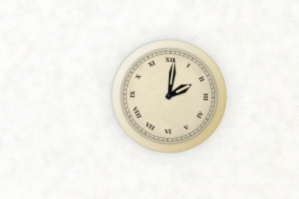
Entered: {"hour": 2, "minute": 1}
